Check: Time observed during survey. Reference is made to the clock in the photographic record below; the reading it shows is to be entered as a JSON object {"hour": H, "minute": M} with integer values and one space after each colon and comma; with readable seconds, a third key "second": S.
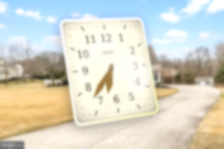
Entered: {"hour": 6, "minute": 37}
